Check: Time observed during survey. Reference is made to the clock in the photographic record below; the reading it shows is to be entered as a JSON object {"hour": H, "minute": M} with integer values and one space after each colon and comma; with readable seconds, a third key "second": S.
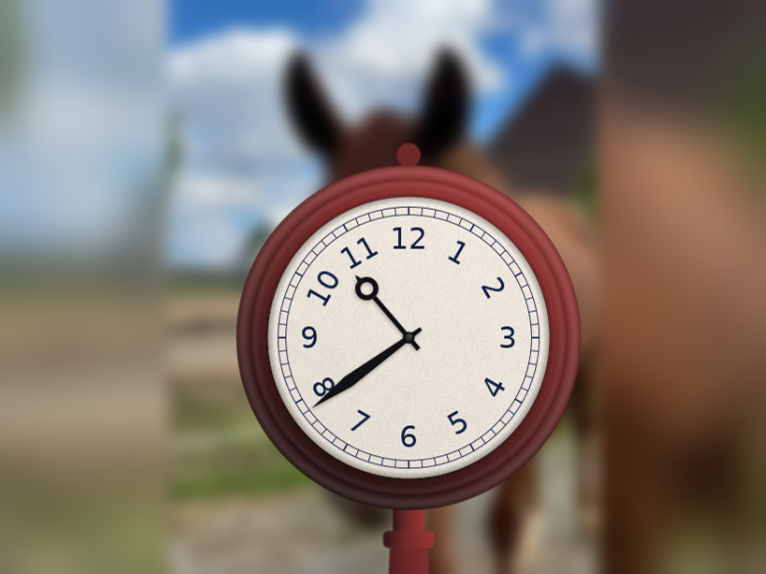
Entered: {"hour": 10, "minute": 39}
